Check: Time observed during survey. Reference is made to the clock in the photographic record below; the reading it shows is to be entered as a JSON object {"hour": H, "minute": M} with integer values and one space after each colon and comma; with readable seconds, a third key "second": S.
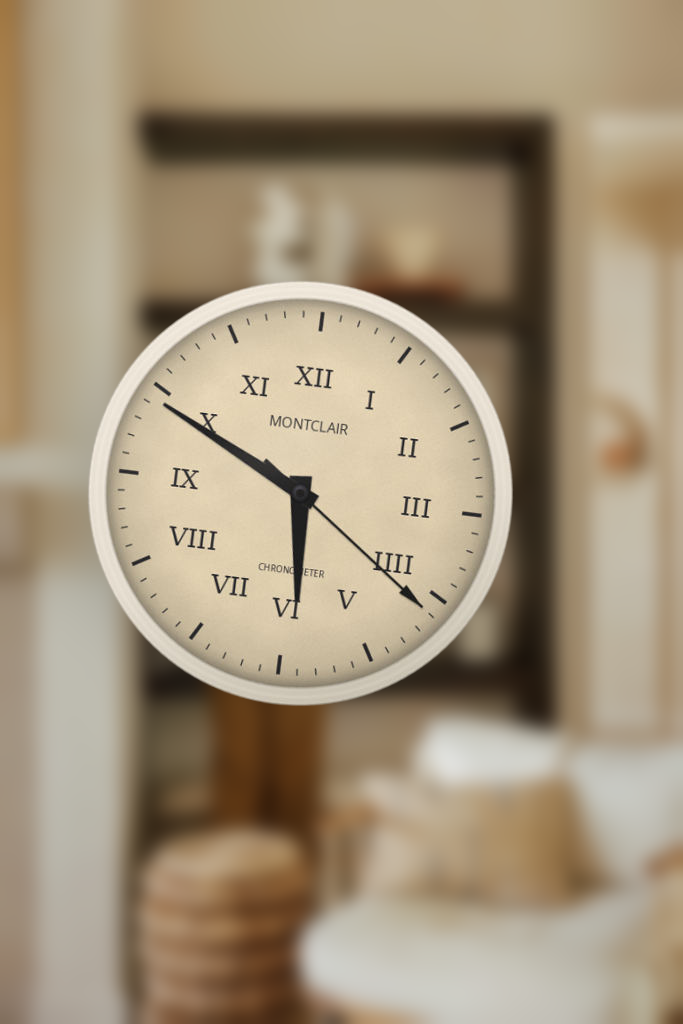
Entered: {"hour": 5, "minute": 49, "second": 21}
